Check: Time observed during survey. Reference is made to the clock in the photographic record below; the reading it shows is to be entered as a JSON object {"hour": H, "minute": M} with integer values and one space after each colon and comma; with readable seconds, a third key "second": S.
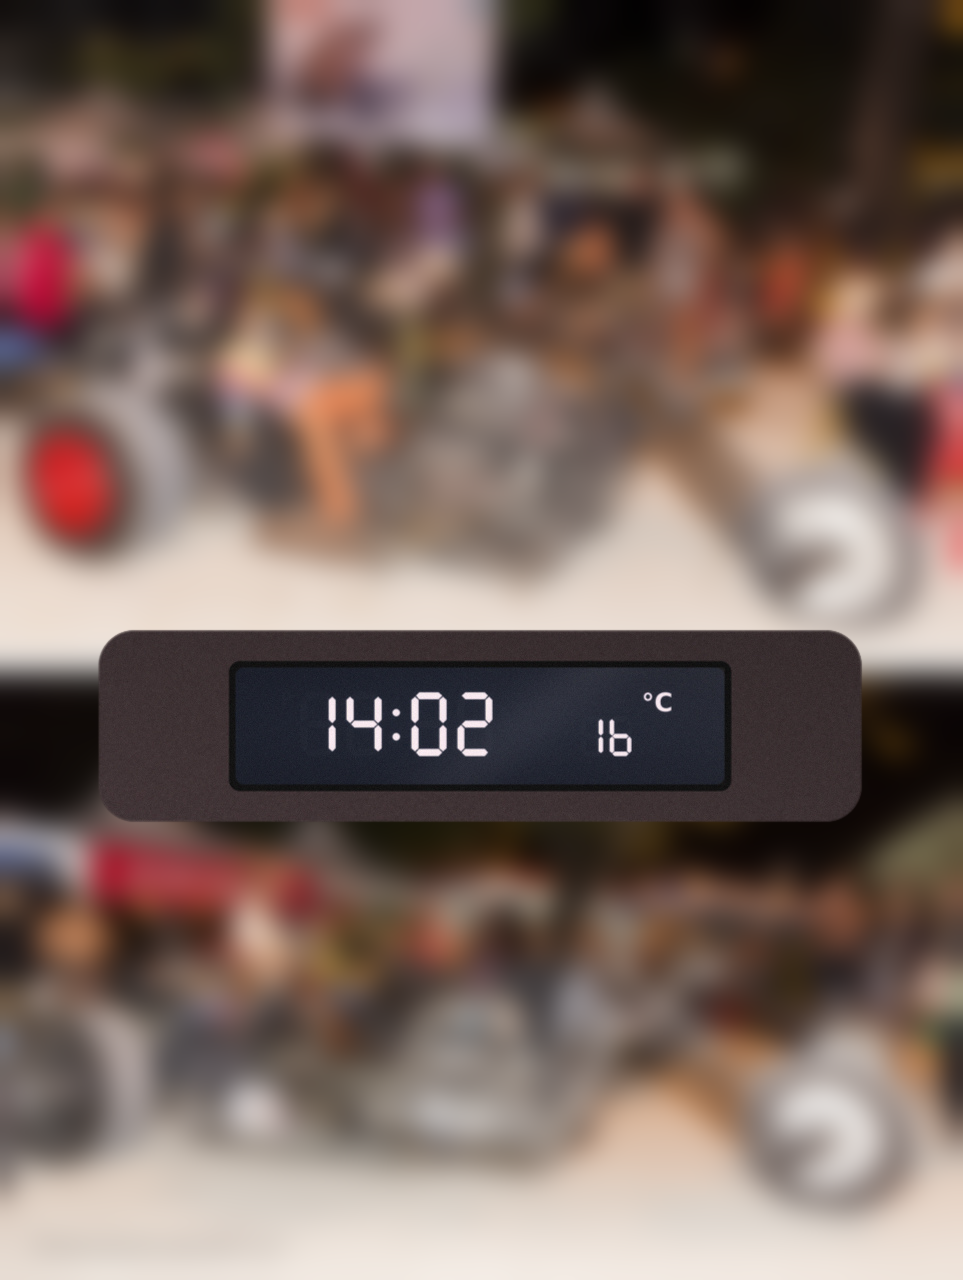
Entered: {"hour": 14, "minute": 2}
